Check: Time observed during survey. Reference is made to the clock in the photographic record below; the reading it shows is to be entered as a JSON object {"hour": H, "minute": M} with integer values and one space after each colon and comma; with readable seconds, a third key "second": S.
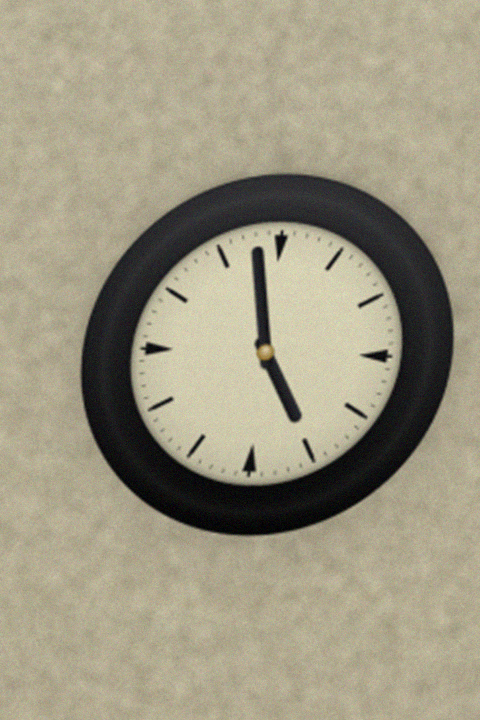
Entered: {"hour": 4, "minute": 58}
